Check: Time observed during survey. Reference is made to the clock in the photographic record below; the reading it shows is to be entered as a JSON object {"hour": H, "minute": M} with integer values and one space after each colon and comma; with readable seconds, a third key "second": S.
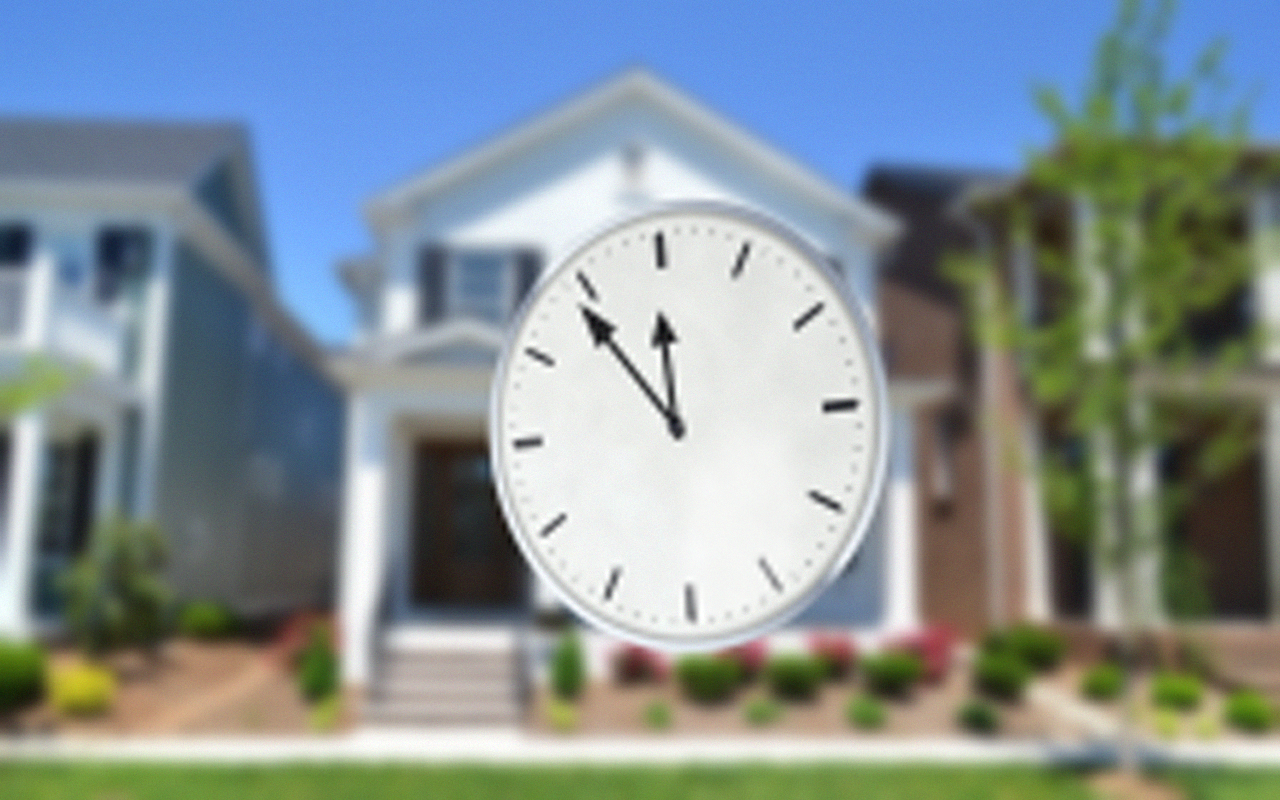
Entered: {"hour": 11, "minute": 54}
